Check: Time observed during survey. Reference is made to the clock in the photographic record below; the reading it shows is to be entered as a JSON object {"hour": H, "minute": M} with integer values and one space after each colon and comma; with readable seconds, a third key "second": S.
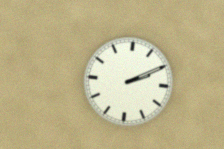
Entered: {"hour": 2, "minute": 10}
